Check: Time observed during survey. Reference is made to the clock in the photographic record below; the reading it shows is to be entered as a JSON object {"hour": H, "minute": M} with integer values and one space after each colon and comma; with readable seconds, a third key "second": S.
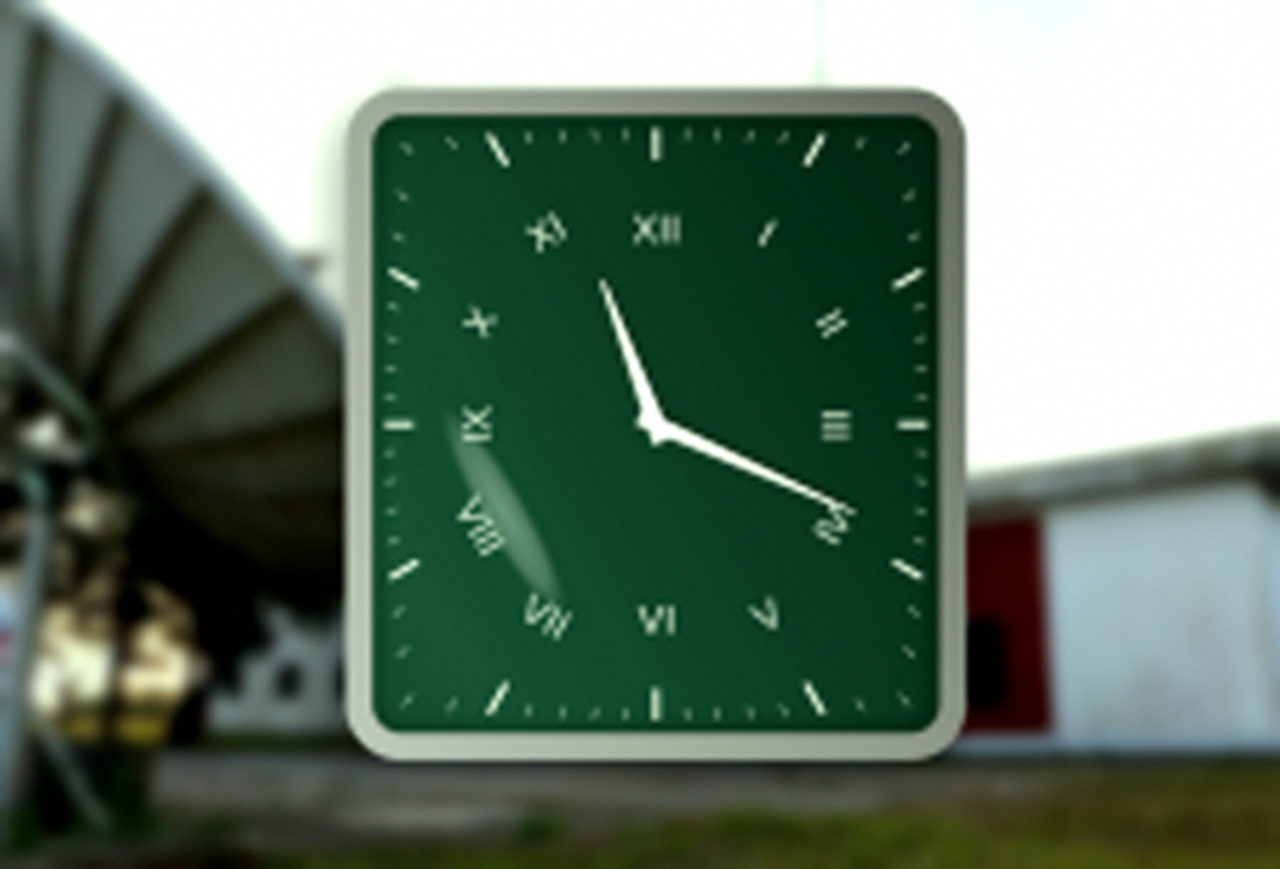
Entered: {"hour": 11, "minute": 19}
